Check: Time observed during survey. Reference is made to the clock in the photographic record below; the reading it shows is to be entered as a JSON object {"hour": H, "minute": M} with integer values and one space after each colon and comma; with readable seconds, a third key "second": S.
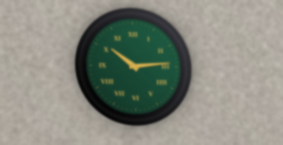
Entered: {"hour": 10, "minute": 14}
